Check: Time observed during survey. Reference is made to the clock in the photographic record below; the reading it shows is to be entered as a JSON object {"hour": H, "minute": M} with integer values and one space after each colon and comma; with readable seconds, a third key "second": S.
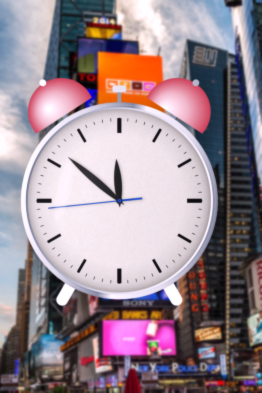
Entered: {"hour": 11, "minute": 51, "second": 44}
